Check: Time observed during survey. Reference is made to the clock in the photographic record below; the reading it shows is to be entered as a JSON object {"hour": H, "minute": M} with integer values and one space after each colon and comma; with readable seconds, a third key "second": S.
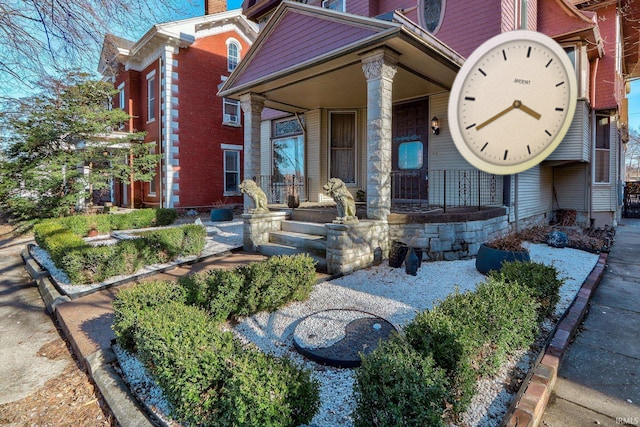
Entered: {"hour": 3, "minute": 39}
